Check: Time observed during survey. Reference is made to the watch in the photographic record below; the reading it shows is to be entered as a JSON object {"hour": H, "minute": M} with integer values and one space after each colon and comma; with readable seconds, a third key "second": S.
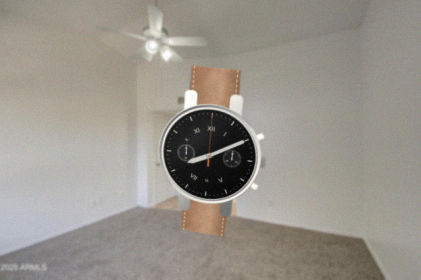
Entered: {"hour": 8, "minute": 10}
